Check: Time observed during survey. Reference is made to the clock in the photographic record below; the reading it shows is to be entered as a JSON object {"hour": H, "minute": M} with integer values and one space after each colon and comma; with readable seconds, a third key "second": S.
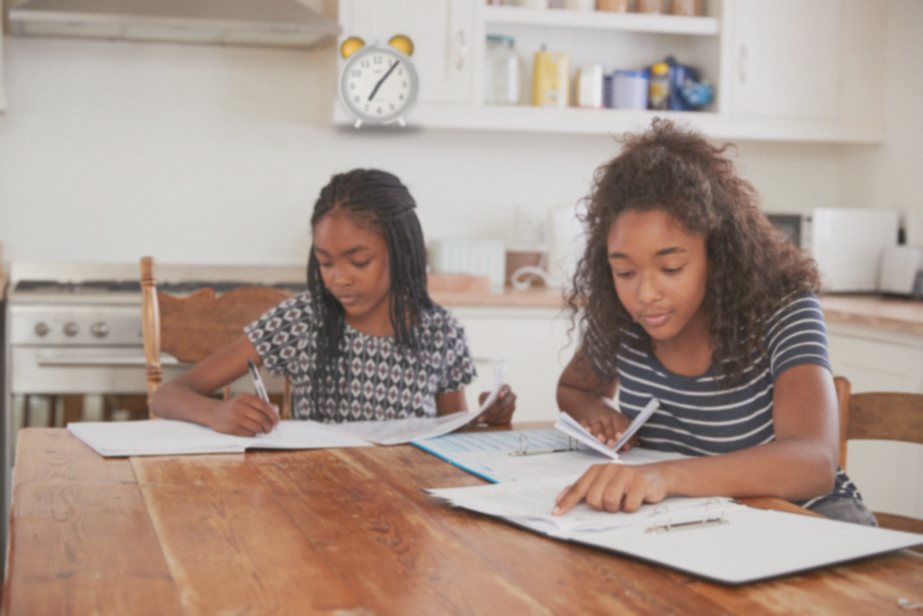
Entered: {"hour": 7, "minute": 7}
